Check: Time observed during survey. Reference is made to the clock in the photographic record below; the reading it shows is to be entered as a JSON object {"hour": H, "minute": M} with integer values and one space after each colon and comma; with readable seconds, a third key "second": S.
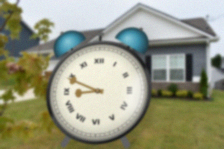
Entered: {"hour": 8, "minute": 49}
